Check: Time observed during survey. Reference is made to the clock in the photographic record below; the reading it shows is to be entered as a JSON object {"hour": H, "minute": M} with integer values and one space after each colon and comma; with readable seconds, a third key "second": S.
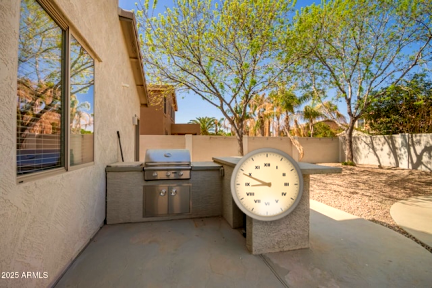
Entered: {"hour": 8, "minute": 49}
